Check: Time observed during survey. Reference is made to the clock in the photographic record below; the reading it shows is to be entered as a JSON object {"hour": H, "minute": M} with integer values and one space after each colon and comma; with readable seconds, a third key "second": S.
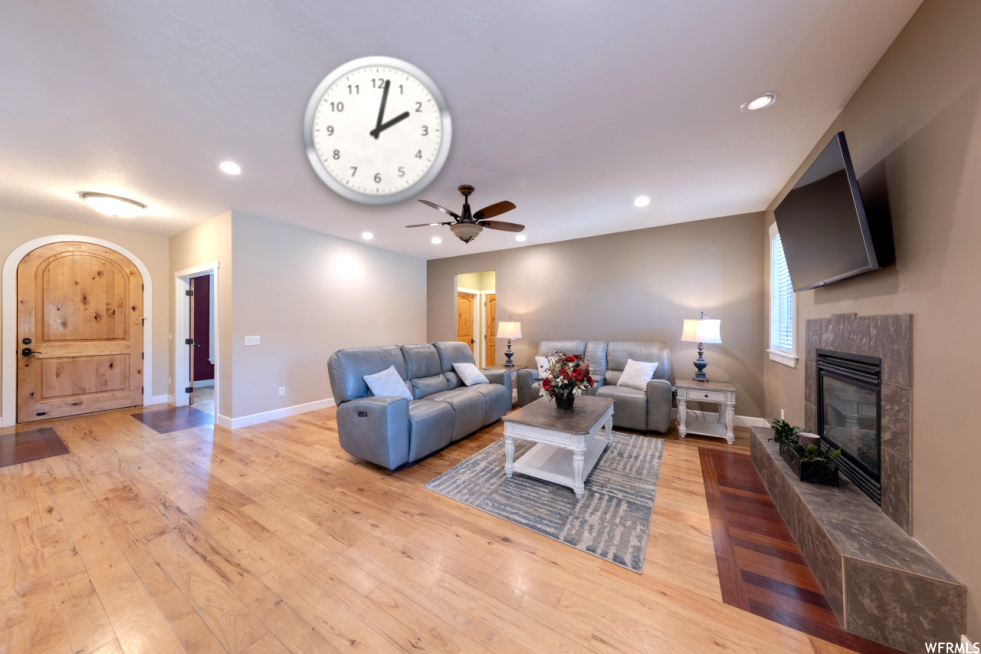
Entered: {"hour": 2, "minute": 2}
